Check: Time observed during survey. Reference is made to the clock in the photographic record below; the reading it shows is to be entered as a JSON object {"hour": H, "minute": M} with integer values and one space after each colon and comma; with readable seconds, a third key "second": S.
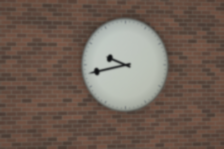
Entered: {"hour": 9, "minute": 43}
